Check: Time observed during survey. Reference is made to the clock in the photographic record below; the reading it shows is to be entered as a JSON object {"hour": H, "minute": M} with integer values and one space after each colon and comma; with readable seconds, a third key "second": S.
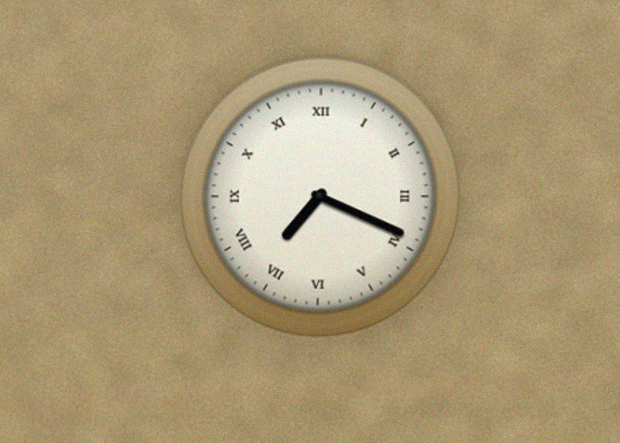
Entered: {"hour": 7, "minute": 19}
